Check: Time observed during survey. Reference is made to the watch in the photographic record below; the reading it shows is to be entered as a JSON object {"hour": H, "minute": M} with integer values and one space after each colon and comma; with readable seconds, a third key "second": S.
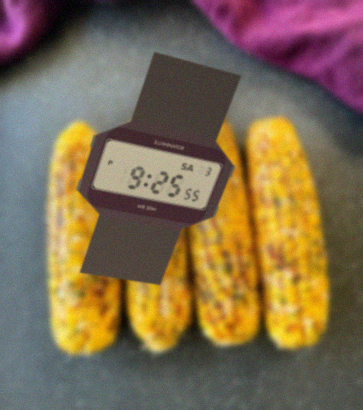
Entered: {"hour": 9, "minute": 25, "second": 55}
